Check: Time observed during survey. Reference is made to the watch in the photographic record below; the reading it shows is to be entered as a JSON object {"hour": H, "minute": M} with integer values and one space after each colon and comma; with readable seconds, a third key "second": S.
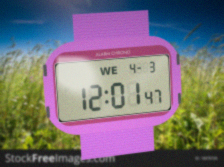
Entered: {"hour": 12, "minute": 1, "second": 47}
